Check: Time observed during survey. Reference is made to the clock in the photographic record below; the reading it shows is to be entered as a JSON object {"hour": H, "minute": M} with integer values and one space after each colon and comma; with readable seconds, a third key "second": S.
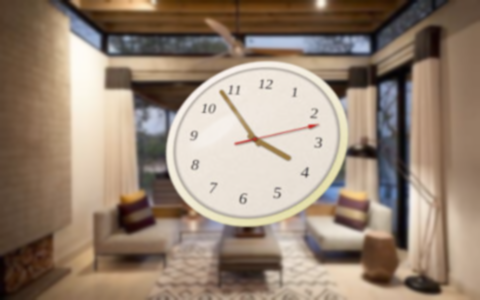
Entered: {"hour": 3, "minute": 53, "second": 12}
